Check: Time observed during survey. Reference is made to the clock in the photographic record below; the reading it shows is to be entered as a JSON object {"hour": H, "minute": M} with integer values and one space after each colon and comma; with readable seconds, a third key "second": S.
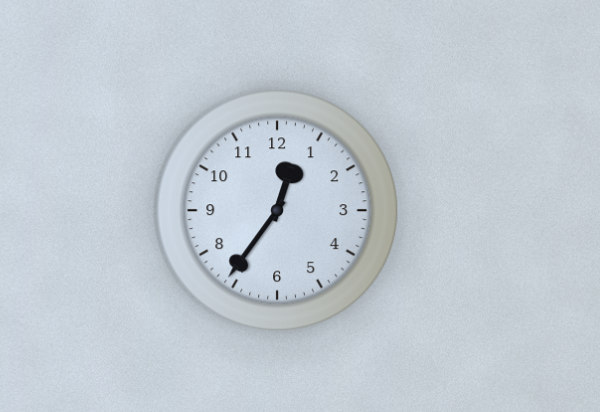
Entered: {"hour": 12, "minute": 36}
